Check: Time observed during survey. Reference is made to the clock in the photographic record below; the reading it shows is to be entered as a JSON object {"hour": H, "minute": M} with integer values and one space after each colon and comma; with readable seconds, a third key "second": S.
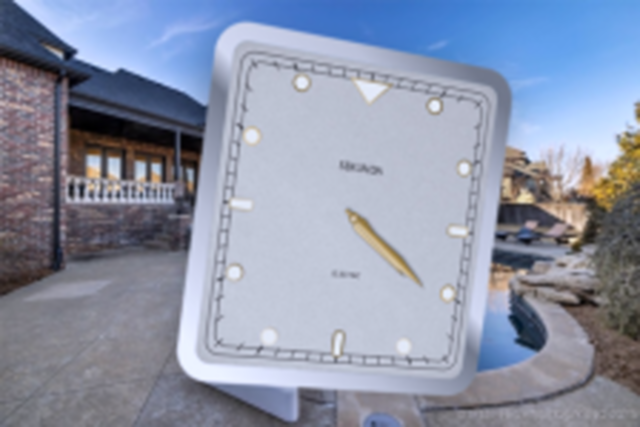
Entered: {"hour": 4, "minute": 21}
